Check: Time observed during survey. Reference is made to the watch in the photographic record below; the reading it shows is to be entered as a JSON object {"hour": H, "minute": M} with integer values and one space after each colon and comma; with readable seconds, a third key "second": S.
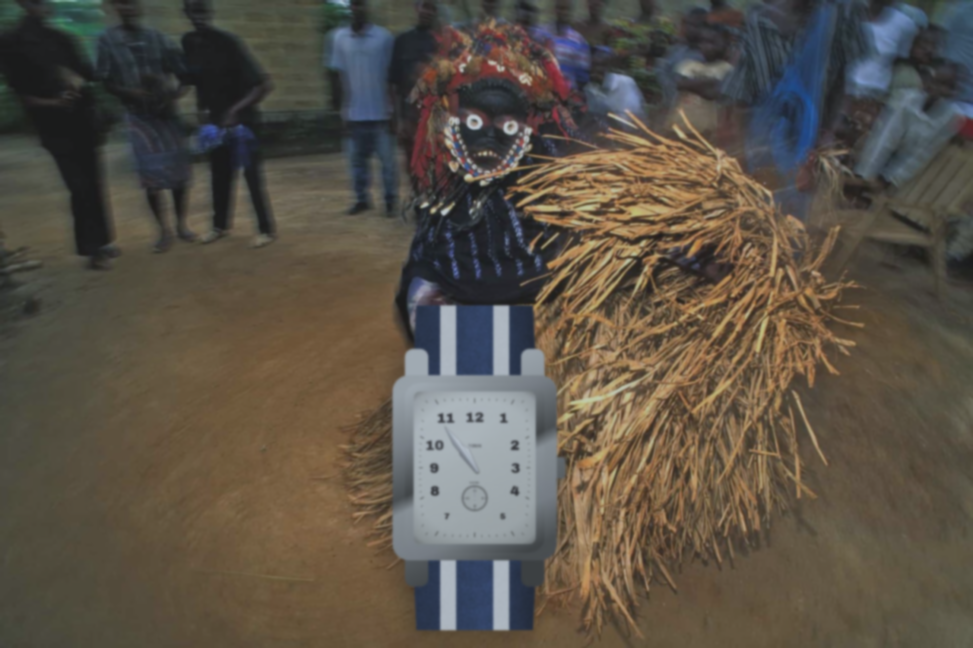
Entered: {"hour": 10, "minute": 54}
